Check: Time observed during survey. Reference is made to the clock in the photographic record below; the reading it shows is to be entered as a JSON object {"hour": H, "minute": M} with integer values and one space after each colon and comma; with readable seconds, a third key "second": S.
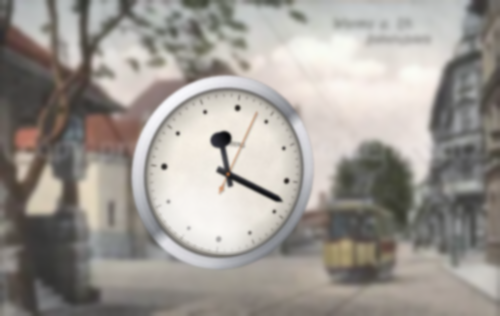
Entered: {"hour": 11, "minute": 18, "second": 3}
